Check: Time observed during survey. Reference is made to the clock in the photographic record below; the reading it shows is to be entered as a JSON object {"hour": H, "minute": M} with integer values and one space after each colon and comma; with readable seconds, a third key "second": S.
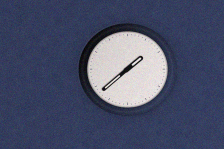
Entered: {"hour": 1, "minute": 38}
